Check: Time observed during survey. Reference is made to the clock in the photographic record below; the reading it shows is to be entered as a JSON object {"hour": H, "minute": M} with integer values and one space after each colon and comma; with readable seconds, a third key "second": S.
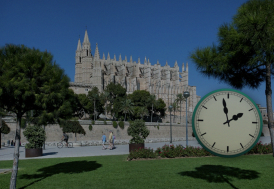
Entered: {"hour": 1, "minute": 58}
